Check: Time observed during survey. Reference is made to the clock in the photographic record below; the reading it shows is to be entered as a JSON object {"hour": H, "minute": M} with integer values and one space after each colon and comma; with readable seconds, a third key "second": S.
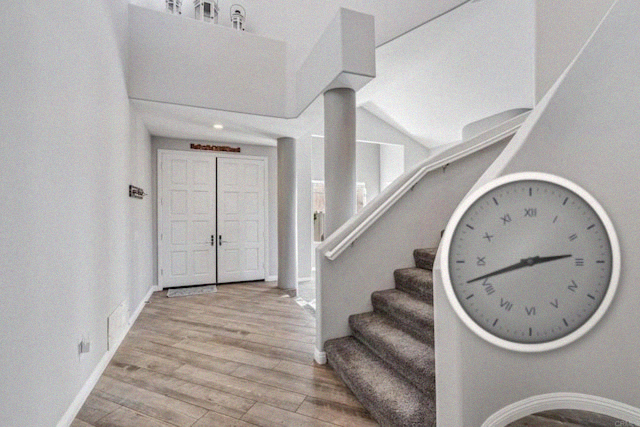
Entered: {"hour": 2, "minute": 42}
